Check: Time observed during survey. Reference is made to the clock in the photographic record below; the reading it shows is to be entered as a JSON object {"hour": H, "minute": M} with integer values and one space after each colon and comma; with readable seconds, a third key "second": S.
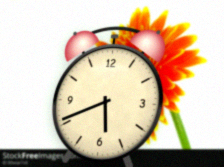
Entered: {"hour": 5, "minute": 41}
